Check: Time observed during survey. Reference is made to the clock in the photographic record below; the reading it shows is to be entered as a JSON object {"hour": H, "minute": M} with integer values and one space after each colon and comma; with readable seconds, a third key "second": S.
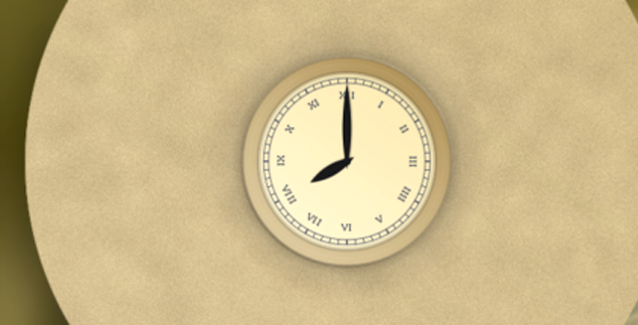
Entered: {"hour": 8, "minute": 0}
